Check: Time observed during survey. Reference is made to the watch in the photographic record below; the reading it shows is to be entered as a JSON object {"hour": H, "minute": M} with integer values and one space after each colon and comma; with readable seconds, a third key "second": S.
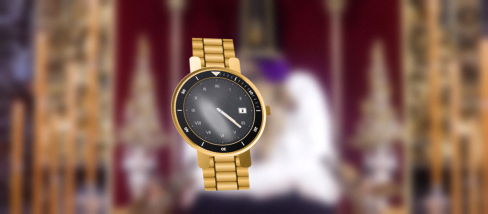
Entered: {"hour": 4, "minute": 22}
